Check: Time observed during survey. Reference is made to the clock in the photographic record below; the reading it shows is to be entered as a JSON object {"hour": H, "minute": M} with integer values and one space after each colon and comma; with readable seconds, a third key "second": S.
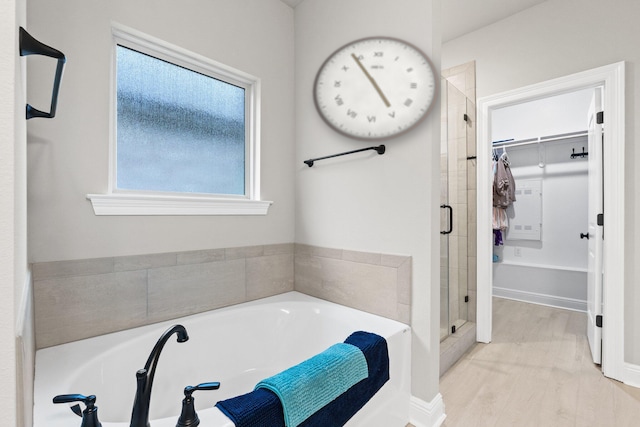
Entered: {"hour": 4, "minute": 54}
